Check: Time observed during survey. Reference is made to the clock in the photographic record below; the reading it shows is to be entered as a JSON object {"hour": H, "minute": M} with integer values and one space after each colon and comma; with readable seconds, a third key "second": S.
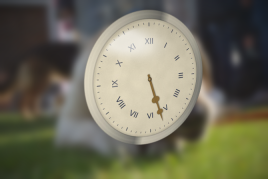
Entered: {"hour": 5, "minute": 27}
